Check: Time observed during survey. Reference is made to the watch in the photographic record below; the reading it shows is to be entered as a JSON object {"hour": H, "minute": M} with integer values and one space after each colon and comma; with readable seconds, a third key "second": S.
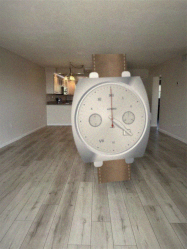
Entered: {"hour": 4, "minute": 22}
